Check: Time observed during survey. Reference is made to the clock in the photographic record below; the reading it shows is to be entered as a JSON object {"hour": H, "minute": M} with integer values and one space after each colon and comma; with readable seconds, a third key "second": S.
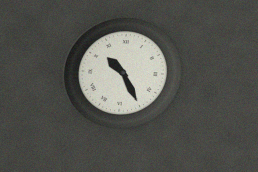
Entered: {"hour": 10, "minute": 25}
